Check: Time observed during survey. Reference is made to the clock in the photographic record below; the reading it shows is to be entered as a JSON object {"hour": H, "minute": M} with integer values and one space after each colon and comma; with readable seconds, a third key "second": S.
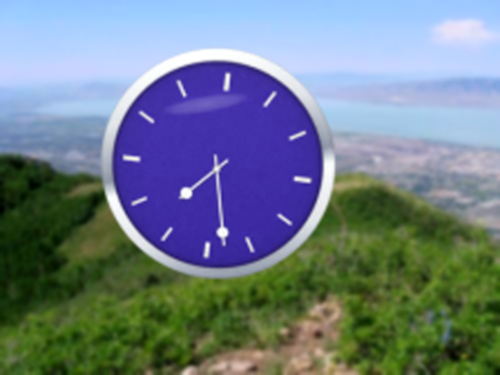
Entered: {"hour": 7, "minute": 28}
